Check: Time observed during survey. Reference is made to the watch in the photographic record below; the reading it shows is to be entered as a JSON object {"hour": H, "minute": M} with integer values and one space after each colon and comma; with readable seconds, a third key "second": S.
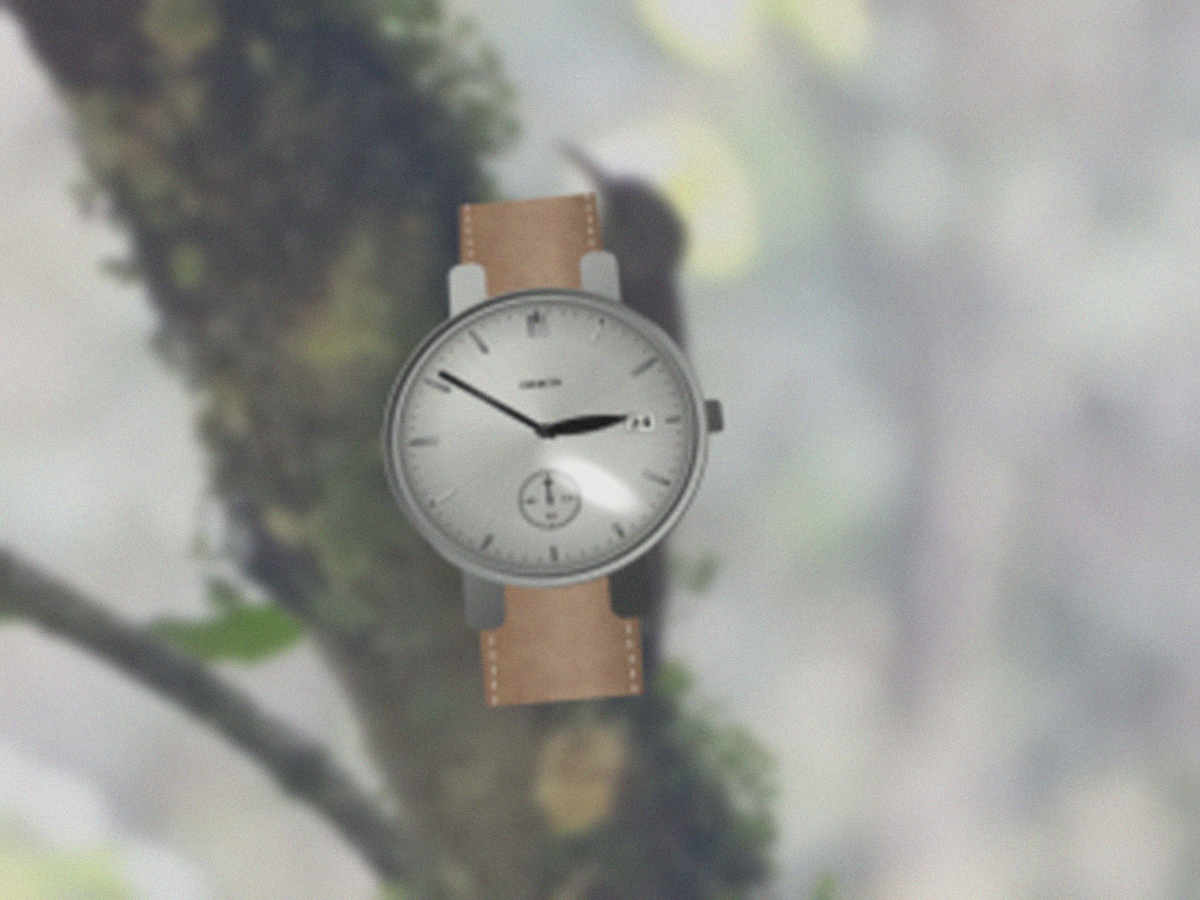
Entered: {"hour": 2, "minute": 51}
